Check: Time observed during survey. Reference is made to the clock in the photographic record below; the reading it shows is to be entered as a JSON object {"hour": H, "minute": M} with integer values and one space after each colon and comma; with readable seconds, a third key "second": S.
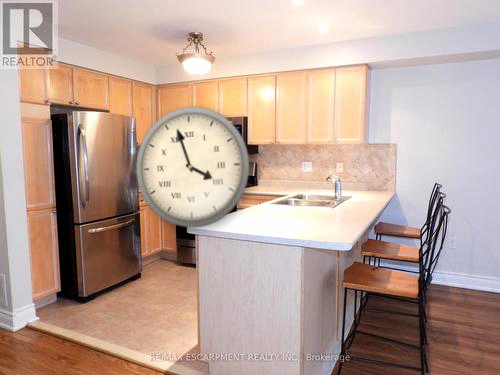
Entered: {"hour": 3, "minute": 57}
